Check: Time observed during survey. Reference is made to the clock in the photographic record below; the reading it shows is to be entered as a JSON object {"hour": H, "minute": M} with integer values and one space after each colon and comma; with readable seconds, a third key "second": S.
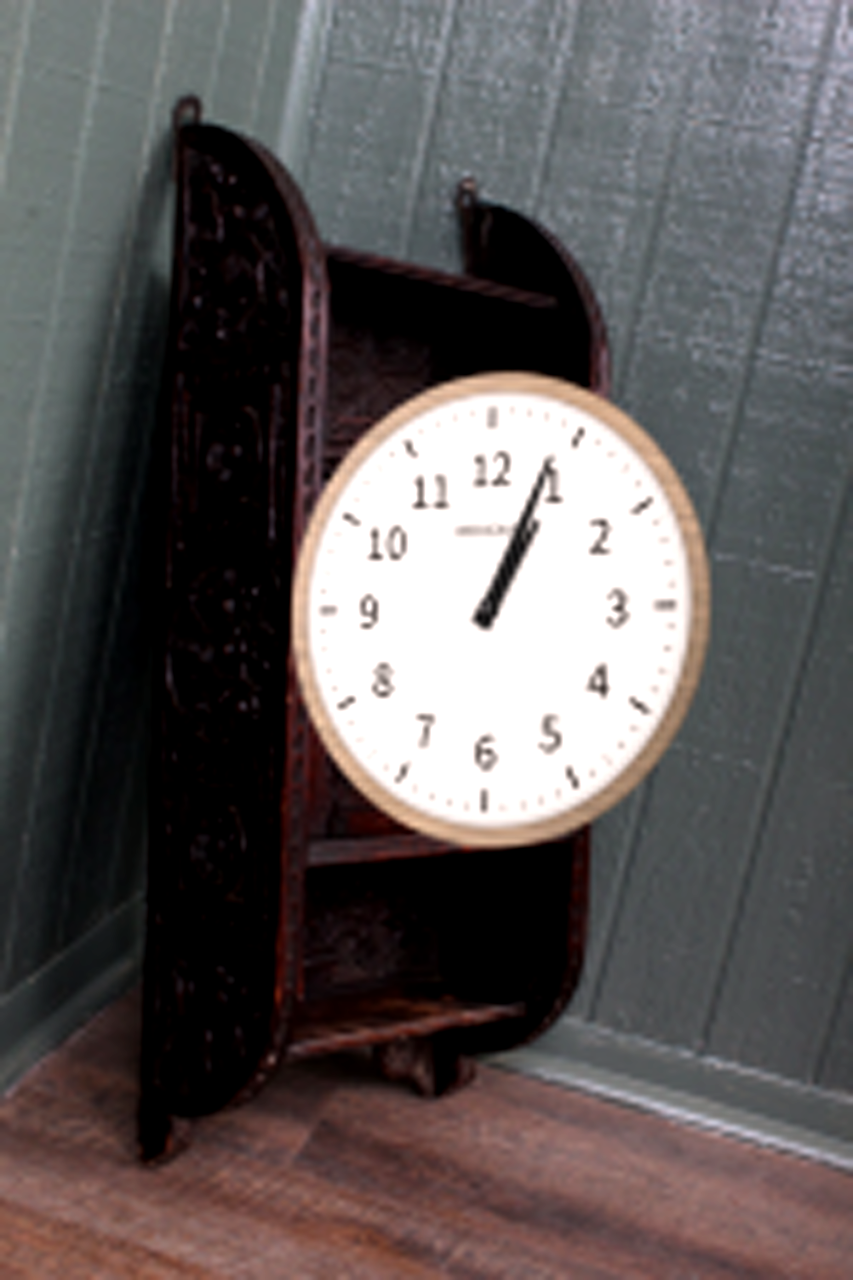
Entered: {"hour": 1, "minute": 4}
